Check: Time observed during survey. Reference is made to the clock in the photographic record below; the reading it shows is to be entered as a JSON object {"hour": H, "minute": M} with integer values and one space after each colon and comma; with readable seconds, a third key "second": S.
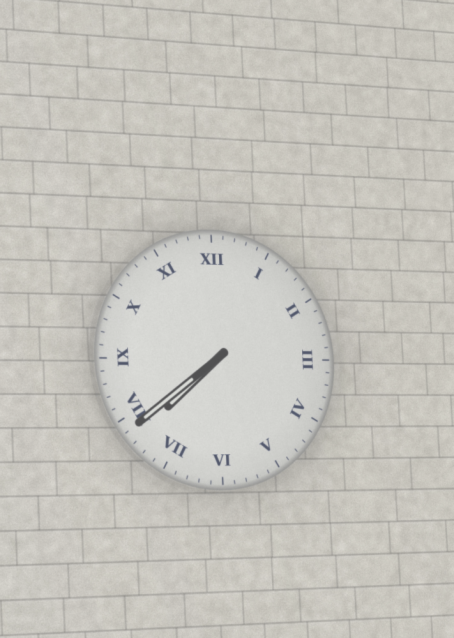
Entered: {"hour": 7, "minute": 39}
